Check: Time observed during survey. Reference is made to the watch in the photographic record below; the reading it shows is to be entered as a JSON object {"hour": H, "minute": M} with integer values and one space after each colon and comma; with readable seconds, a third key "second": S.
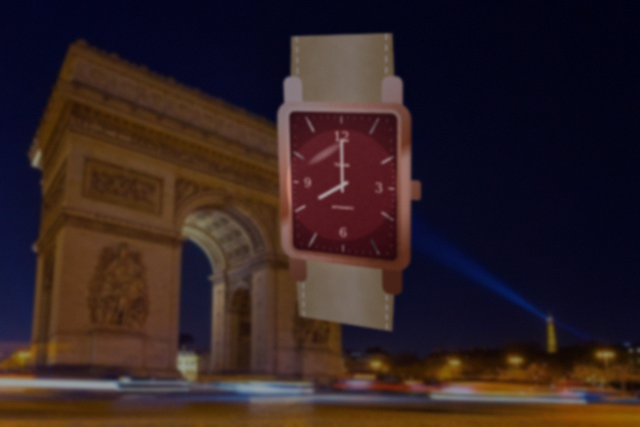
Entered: {"hour": 8, "minute": 0}
